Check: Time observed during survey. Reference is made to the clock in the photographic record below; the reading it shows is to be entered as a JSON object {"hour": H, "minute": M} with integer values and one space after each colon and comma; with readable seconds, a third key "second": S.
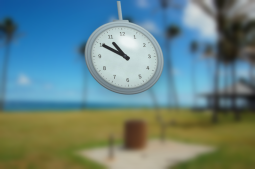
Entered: {"hour": 10, "minute": 50}
